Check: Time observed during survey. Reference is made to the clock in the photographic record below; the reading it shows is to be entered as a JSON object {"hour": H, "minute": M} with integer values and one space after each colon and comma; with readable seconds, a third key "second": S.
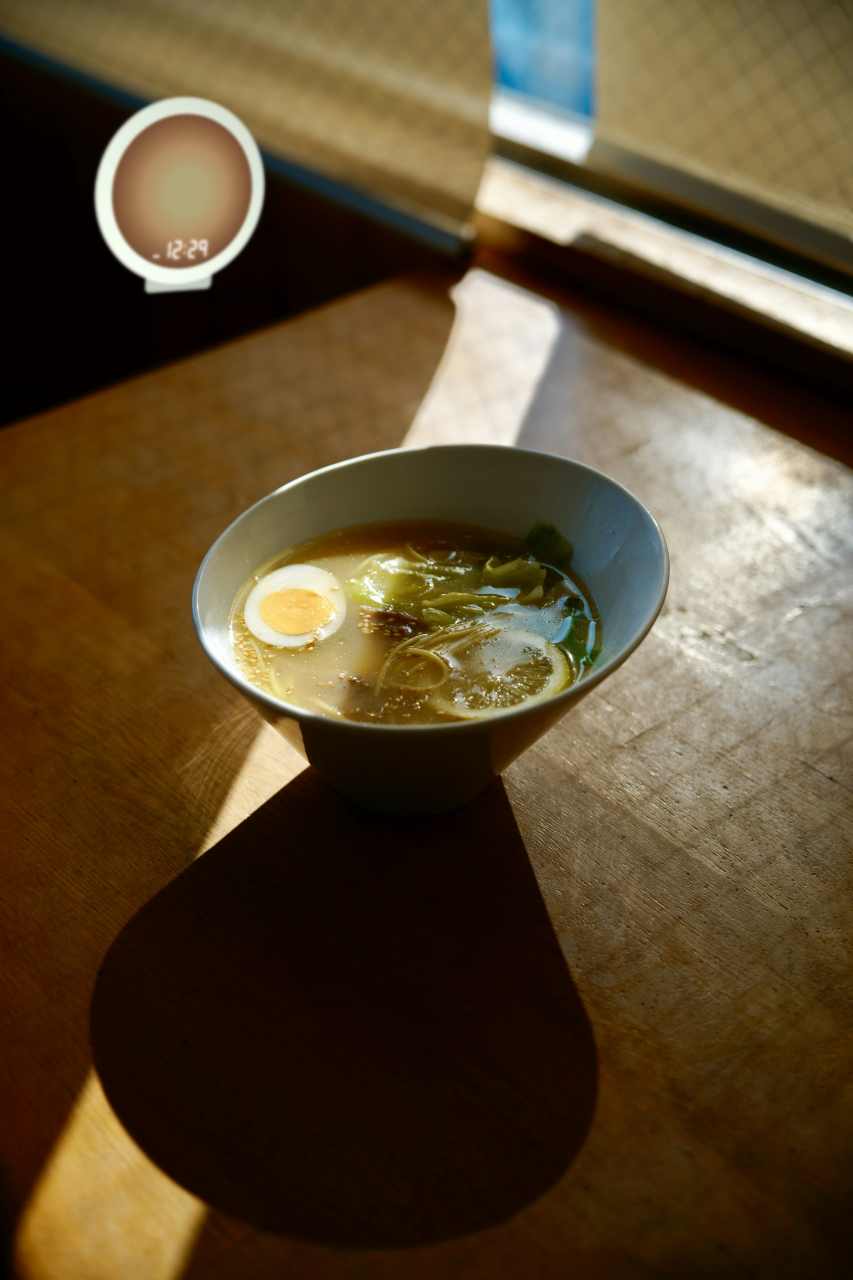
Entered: {"hour": 12, "minute": 29}
